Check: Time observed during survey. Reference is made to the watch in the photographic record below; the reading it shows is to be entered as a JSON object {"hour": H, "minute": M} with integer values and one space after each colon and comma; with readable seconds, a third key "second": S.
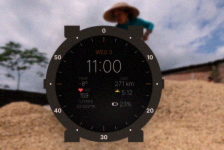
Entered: {"hour": 11, "minute": 0}
